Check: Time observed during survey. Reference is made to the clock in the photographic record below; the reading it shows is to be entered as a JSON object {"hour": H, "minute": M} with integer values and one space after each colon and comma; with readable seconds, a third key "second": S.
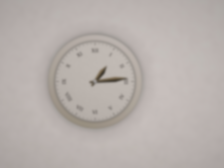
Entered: {"hour": 1, "minute": 14}
